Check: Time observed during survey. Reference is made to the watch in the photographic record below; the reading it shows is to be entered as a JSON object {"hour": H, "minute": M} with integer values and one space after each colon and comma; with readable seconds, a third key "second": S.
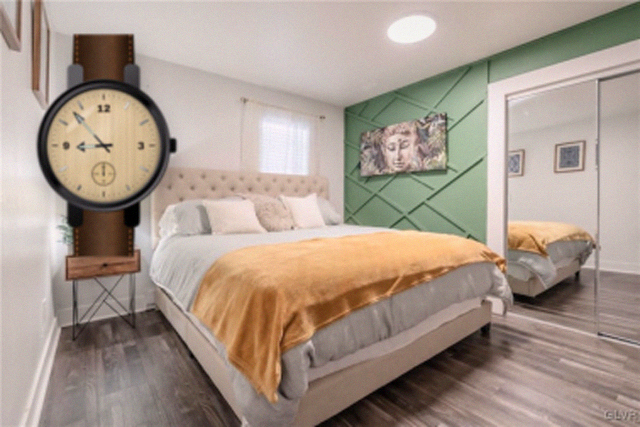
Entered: {"hour": 8, "minute": 53}
